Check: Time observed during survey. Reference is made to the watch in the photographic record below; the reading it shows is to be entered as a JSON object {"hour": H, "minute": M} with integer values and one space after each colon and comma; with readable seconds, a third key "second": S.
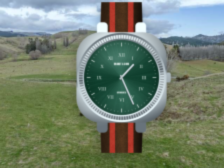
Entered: {"hour": 1, "minute": 26}
